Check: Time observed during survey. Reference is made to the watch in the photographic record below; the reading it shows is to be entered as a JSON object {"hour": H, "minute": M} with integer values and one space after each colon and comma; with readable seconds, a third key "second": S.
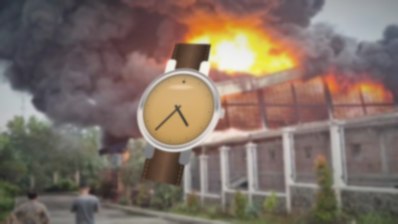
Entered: {"hour": 4, "minute": 36}
